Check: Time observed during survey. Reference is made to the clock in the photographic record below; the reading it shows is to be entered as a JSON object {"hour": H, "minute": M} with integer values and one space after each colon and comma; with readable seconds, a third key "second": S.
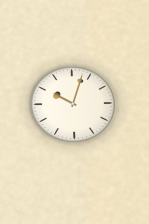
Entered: {"hour": 10, "minute": 3}
